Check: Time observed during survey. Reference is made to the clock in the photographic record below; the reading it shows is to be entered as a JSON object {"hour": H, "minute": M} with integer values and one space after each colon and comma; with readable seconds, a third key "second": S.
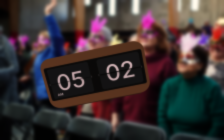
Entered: {"hour": 5, "minute": 2}
